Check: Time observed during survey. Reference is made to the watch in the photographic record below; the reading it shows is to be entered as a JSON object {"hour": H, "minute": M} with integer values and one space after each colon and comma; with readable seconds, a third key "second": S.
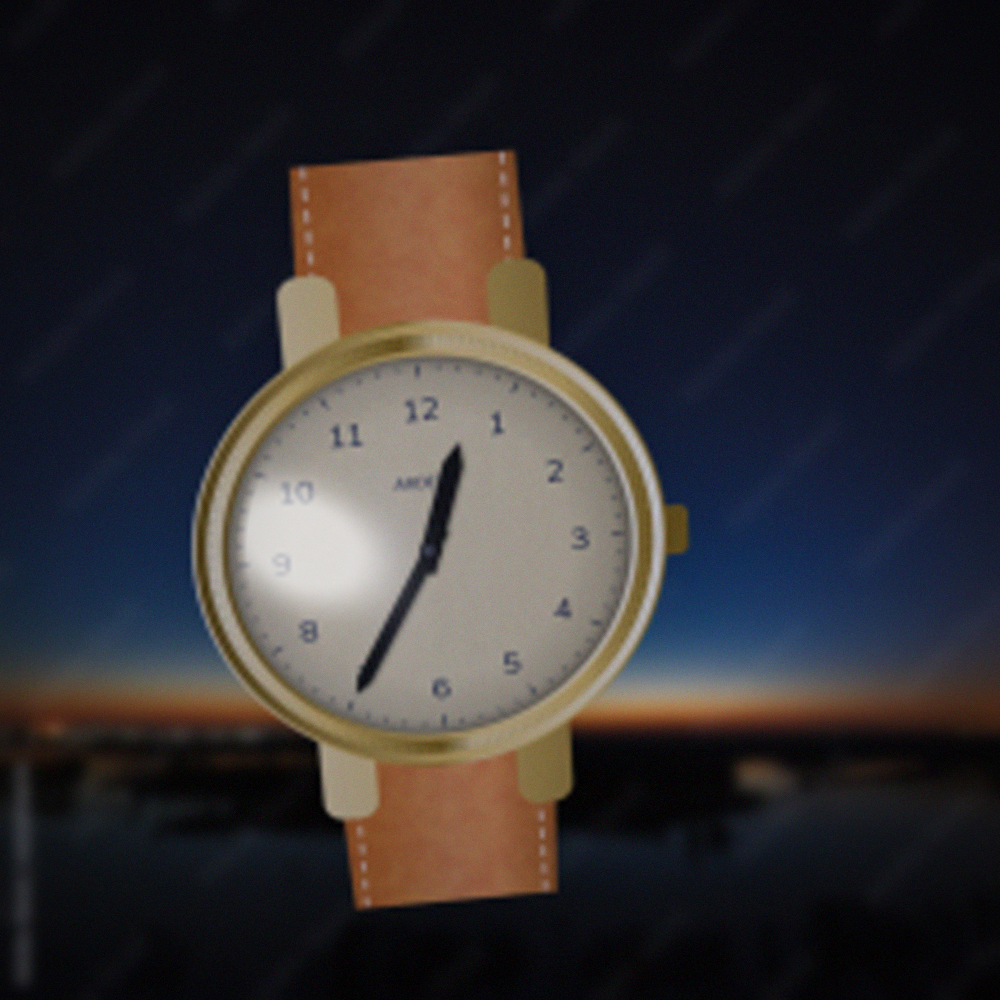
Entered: {"hour": 12, "minute": 35}
